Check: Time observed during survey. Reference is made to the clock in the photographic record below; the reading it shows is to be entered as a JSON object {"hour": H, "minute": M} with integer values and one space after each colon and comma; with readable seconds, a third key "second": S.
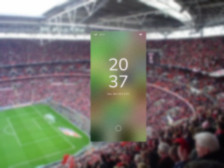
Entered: {"hour": 20, "minute": 37}
